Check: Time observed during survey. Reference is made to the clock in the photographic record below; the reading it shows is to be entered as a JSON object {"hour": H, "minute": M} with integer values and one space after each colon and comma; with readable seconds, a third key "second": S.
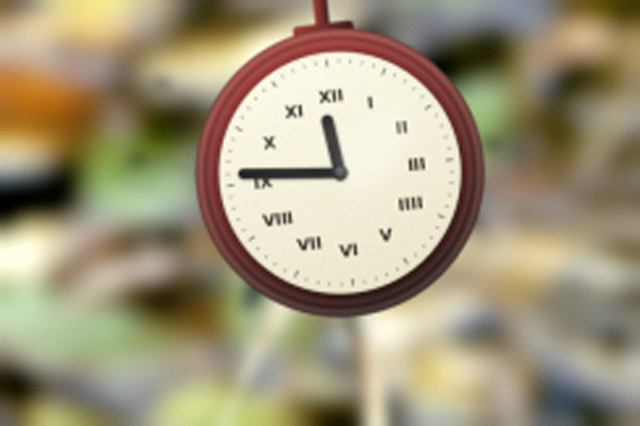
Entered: {"hour": 11, "minute": 46}
